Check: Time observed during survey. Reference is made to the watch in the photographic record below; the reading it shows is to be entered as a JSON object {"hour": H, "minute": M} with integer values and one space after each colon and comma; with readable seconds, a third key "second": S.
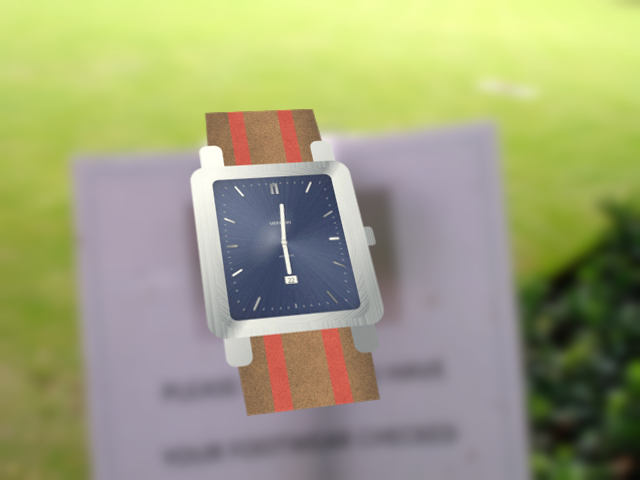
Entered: {"hour": 6, "minute": 1}
